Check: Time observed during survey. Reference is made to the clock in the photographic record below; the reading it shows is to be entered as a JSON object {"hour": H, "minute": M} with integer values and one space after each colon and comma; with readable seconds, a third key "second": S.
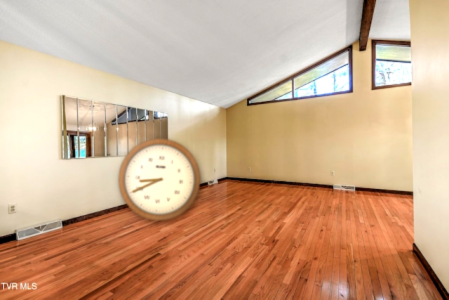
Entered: {"hour": 8, "minute": 40}
